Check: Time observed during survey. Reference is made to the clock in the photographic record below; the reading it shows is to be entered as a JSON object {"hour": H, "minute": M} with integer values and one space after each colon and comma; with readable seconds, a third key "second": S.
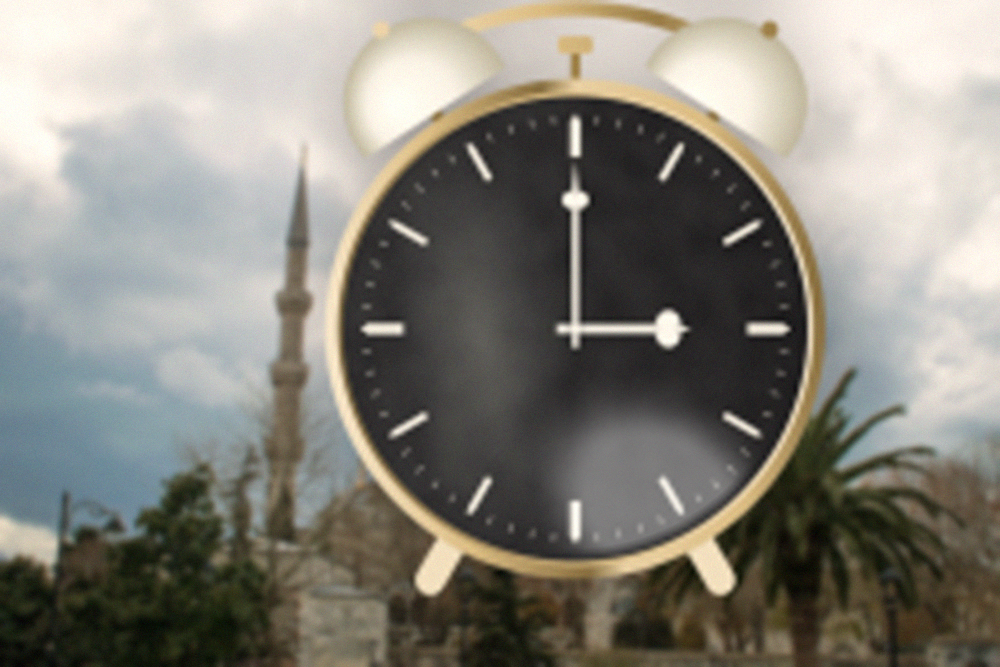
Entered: {"hour": 3, "minute": 0}
